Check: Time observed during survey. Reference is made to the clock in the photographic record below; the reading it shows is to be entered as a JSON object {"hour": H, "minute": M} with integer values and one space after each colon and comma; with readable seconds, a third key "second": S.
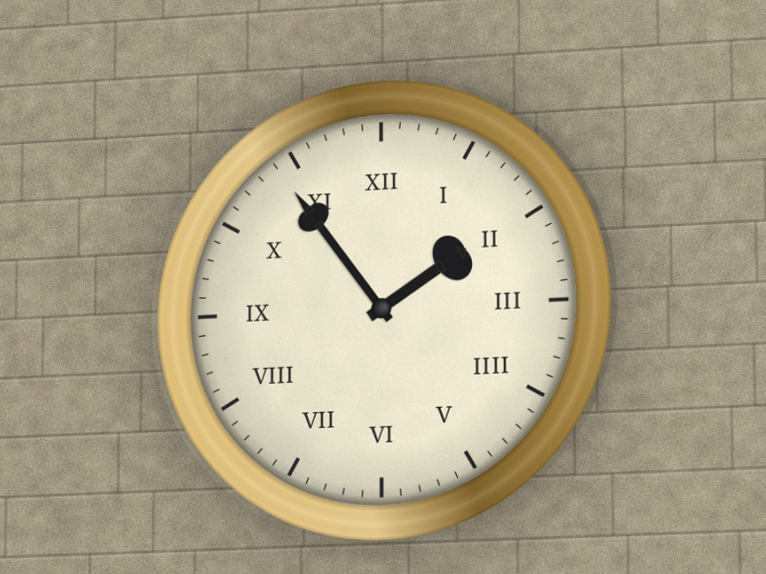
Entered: {"hour": 1, "minute": 54}
